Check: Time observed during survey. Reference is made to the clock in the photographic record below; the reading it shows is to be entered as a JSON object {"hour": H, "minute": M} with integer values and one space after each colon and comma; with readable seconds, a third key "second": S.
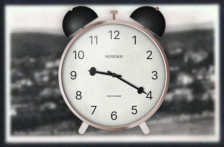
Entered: {"hour": 9, "minute": 20}
